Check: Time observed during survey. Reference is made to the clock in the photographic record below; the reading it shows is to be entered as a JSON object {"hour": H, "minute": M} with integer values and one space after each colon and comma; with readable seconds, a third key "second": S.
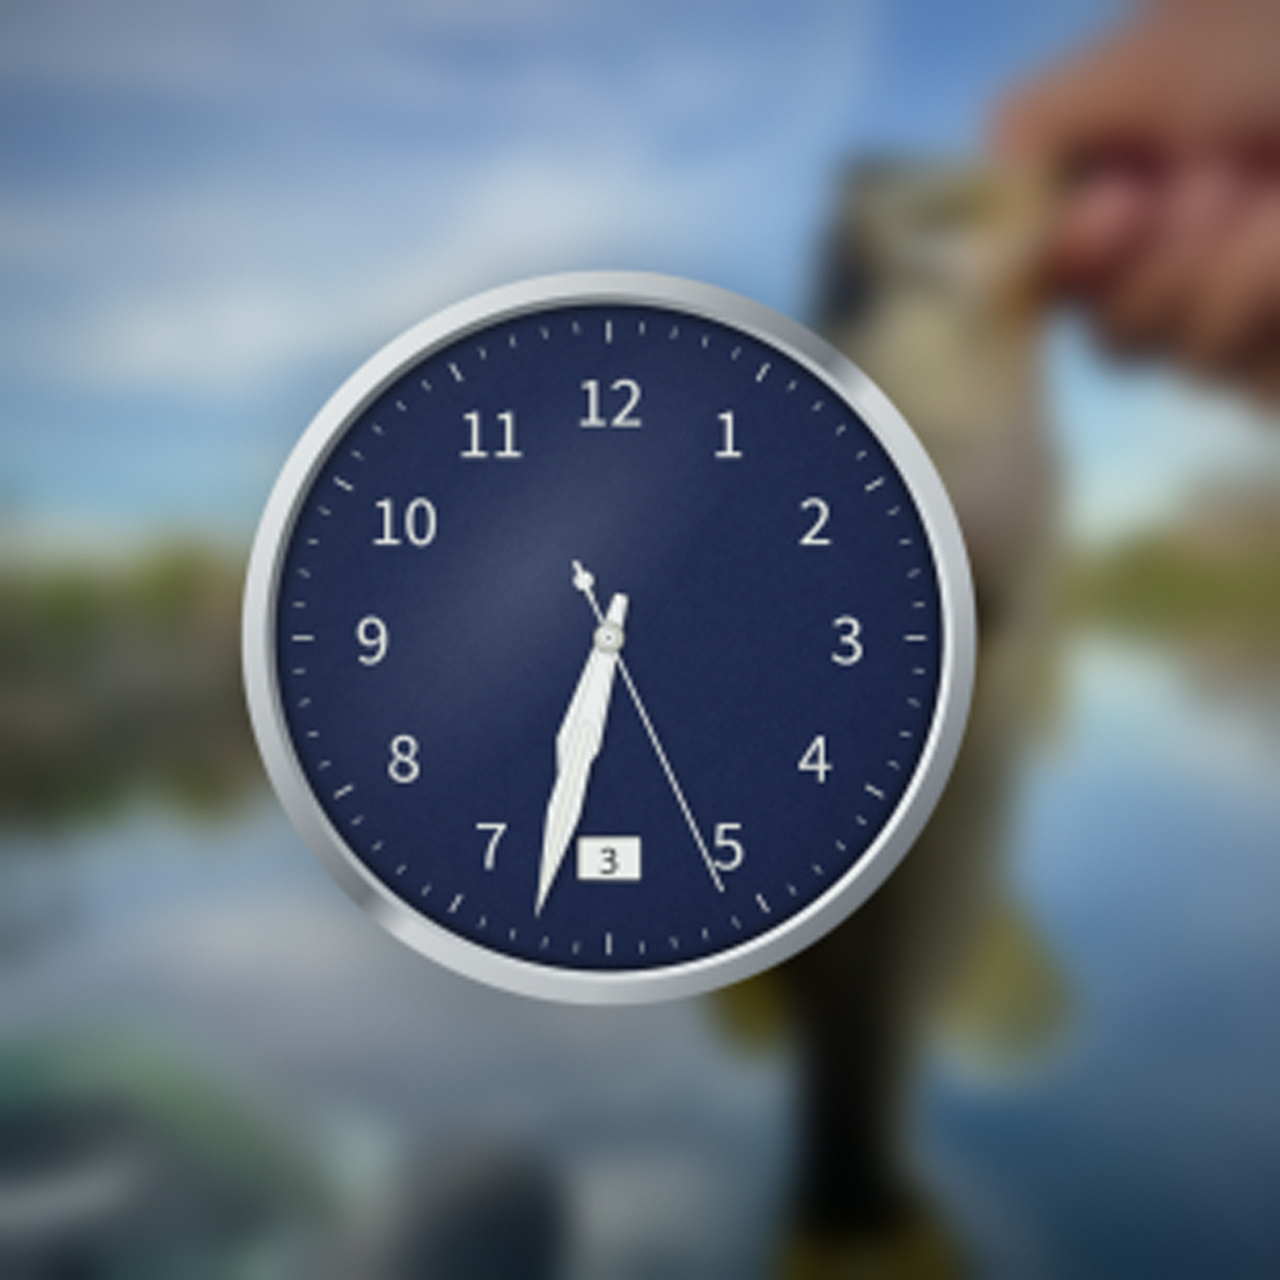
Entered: {"hour": 6, "minute": 32, "second": 26}
